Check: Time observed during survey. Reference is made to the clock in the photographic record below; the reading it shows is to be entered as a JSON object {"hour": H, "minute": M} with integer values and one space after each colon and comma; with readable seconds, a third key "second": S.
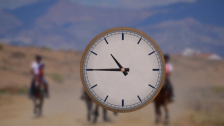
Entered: {"hour": 10, "minute": 45}
